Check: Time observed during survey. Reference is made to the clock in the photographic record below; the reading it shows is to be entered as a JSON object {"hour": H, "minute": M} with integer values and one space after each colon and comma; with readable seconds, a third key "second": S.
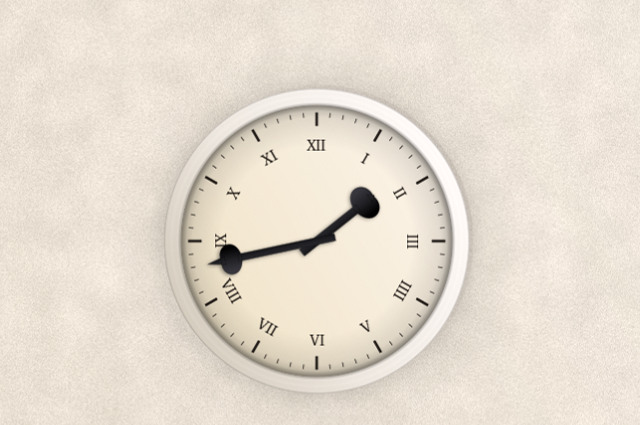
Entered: {"hour": 1, "minute": 43}
